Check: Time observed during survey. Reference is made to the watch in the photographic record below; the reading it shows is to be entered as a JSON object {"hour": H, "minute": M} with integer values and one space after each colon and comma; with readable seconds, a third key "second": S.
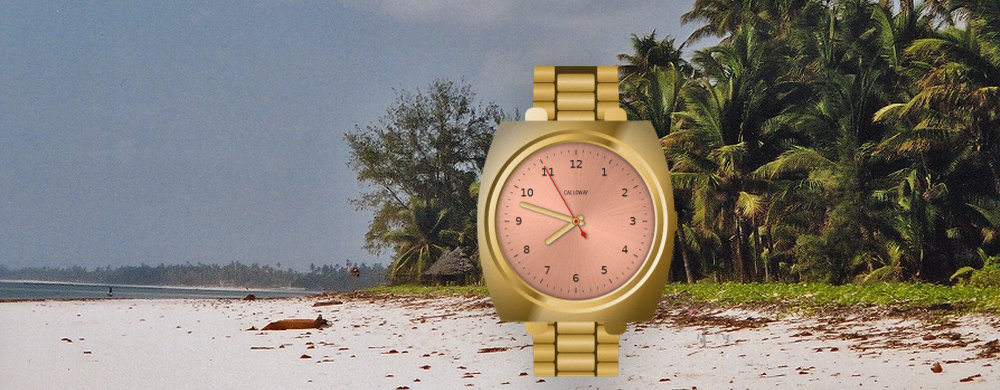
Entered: {"hour": 7, "minute": 47, "second": 55}
